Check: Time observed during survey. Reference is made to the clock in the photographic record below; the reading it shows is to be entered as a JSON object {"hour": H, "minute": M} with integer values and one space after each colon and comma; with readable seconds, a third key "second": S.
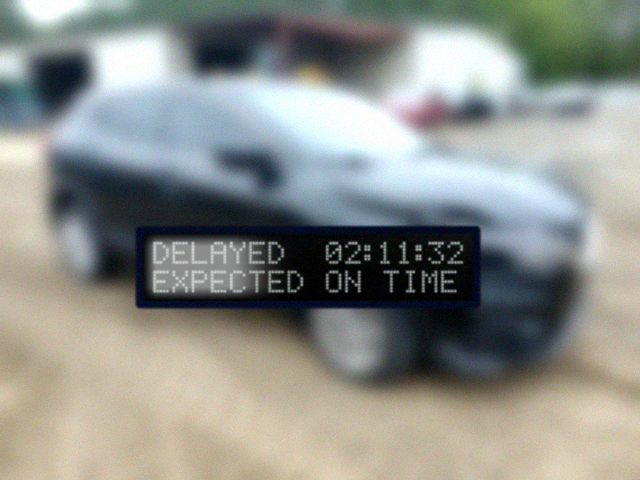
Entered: {"hour": 2, "minute": 11, "second": 32}
